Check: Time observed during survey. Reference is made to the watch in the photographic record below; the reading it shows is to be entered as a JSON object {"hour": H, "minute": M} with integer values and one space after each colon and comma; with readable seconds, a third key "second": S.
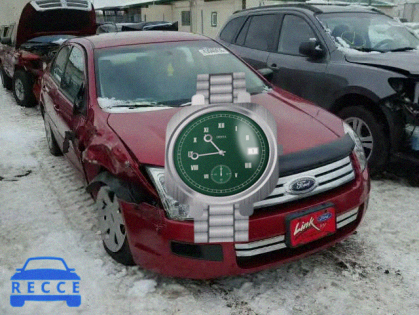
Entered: {"hour": 10, "minute": 44}
